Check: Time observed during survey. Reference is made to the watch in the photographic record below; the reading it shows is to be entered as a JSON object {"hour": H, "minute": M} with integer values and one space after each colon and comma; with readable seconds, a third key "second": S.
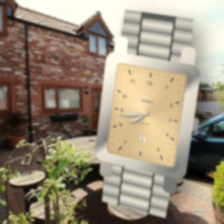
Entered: {"hour": 7, "minute": 43}
